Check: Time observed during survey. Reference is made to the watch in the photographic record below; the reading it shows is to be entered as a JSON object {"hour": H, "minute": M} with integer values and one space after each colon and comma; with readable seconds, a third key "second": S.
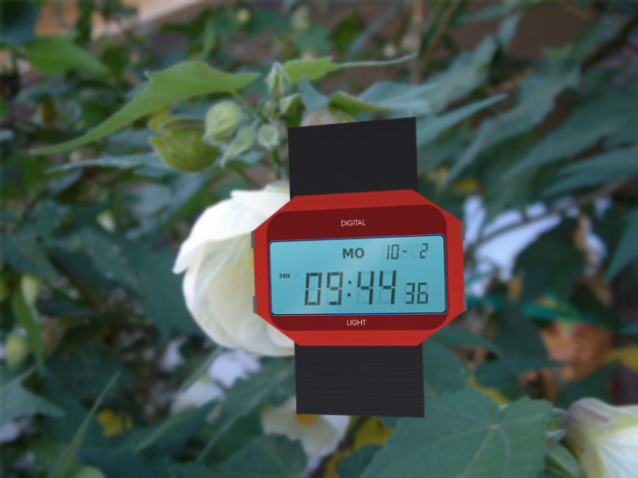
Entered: {"hour": 9, "minute": 44, "second": 36}
